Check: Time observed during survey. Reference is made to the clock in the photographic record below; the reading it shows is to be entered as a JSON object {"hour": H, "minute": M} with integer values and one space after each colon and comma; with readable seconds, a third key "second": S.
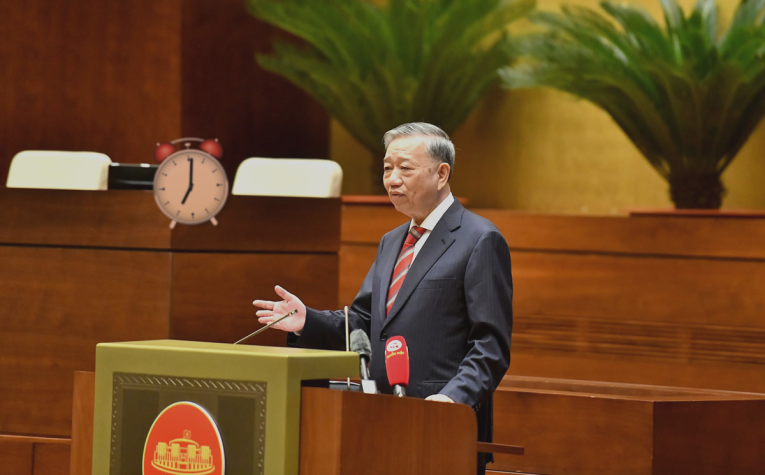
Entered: {"hour": 7, "minute": 1}
